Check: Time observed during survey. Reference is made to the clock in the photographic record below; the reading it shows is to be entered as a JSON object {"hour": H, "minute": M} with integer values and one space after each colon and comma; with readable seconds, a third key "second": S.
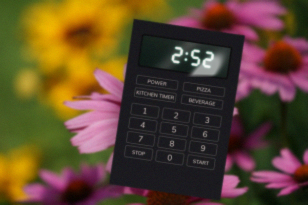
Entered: {"hour": 2, "minute": 52}
